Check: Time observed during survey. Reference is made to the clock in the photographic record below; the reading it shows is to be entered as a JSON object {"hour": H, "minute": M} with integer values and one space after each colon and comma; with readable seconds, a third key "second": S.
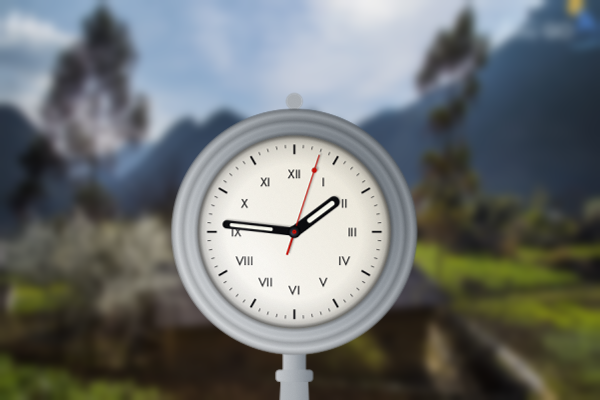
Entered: {"hour": 1, "minute": 46, "second": 3}
